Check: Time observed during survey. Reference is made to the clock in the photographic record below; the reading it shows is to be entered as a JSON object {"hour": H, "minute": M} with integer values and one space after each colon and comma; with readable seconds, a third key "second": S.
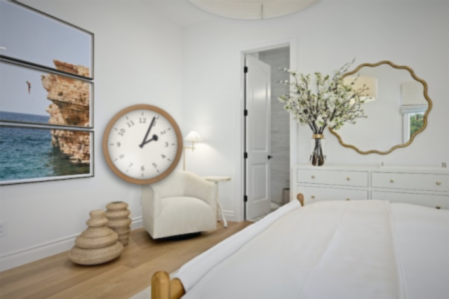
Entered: {"hour": 2, "minute": 4}
